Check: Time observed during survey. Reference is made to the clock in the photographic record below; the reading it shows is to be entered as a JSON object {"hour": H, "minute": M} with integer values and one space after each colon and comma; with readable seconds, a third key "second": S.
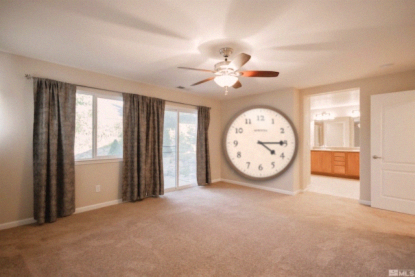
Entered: {"hour": 4, "minute": 15}
